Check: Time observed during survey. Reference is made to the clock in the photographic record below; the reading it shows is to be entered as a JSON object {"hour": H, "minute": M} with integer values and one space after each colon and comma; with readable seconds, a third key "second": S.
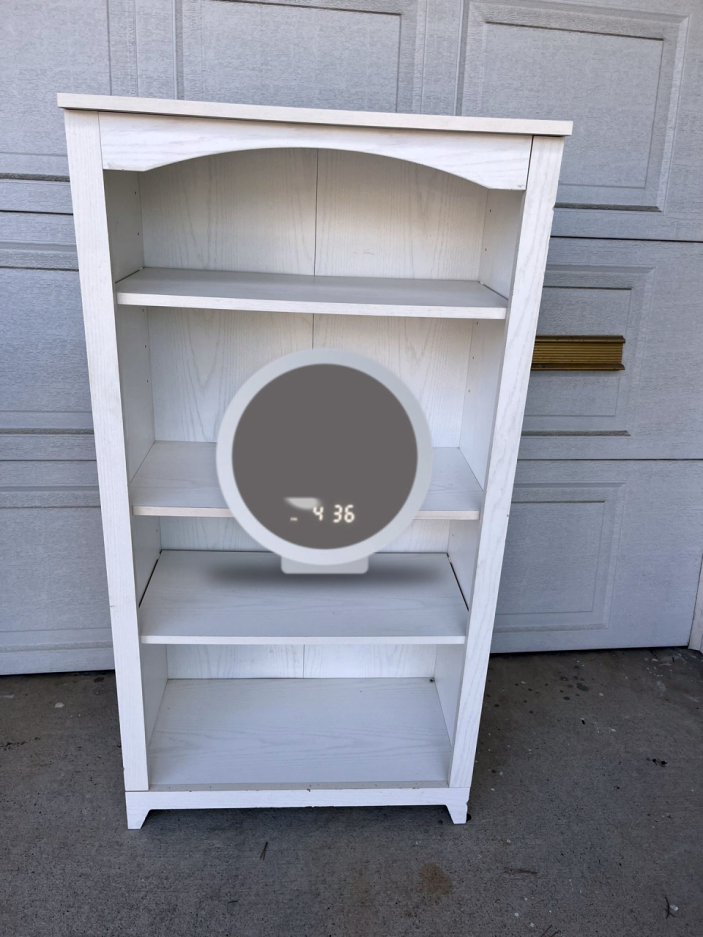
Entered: {"hour": 4, "minute": 36}
